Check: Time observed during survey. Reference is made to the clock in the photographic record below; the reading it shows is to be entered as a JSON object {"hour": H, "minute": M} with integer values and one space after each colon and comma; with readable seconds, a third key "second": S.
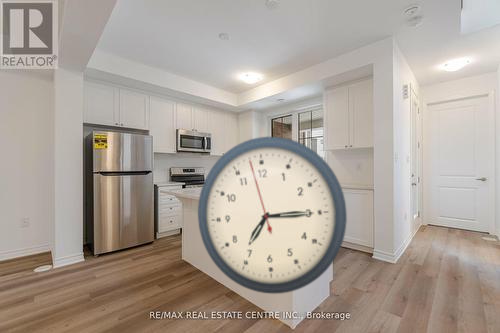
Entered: {"hour": 7, "minute": 14, "second": 58}
